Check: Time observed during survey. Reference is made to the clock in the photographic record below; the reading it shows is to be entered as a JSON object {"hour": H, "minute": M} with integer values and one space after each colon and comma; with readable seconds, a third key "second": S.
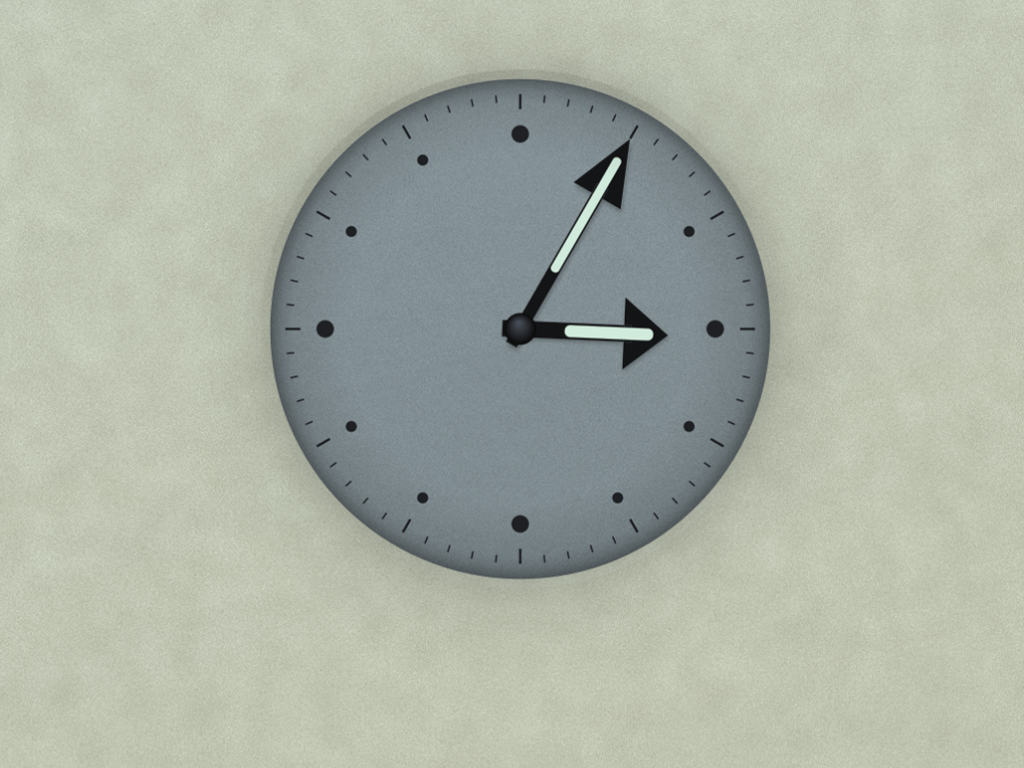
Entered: {"hour": 3, "minute": 5}
